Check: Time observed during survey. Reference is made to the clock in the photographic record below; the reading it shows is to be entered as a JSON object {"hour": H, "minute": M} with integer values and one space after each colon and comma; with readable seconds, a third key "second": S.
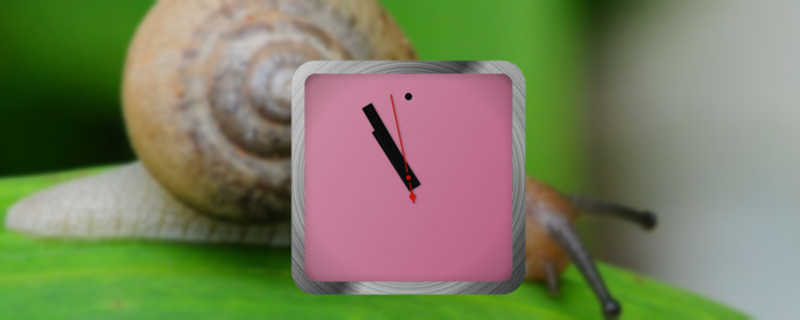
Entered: {"hour": 10, "minute": 54, "second": 58}
